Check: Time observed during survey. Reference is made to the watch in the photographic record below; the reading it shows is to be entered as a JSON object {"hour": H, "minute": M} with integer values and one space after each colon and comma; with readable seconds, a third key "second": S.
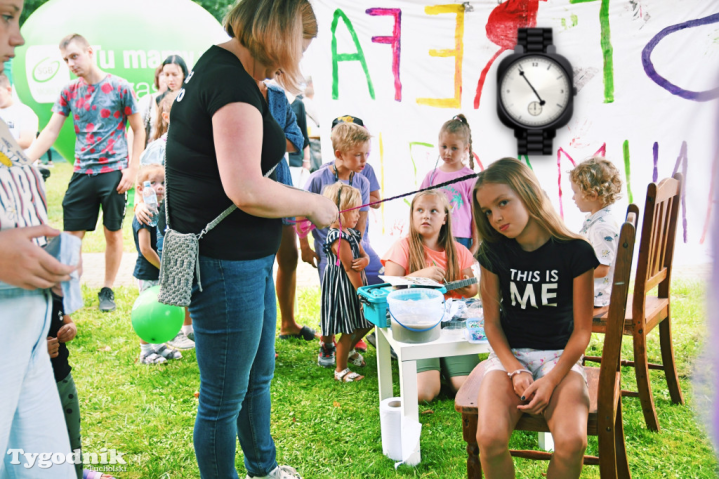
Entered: {"hour": 4, "minute": 54}
